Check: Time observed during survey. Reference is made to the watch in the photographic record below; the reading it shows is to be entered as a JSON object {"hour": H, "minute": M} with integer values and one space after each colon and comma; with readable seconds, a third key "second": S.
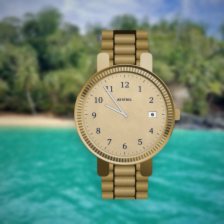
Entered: {"hour": 9, "minute": 54}
